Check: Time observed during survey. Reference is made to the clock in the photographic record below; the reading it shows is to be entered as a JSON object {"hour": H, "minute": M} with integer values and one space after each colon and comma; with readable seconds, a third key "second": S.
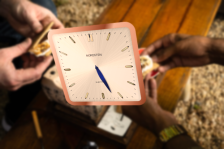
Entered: {"hour": 5, "minute": 27}
